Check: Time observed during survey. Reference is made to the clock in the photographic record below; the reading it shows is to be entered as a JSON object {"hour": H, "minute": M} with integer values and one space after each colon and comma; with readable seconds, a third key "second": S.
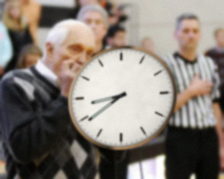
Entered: {"hour": 8, "minute": 39}
